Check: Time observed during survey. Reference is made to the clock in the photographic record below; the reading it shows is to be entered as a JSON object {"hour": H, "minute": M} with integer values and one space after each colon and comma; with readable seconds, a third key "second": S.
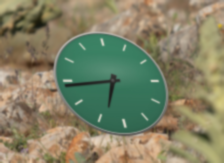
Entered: {"hour": 6, "minute": 44}
